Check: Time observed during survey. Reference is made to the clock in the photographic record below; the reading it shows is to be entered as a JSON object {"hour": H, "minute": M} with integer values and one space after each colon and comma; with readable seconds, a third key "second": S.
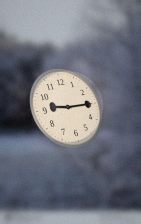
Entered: {"hour": 9, "minute": 15}
